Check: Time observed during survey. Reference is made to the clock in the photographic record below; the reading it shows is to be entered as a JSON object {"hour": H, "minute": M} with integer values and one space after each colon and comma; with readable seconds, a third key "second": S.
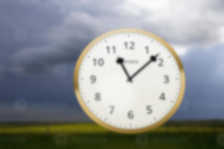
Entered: {"hour": 11, "minute": 8}
